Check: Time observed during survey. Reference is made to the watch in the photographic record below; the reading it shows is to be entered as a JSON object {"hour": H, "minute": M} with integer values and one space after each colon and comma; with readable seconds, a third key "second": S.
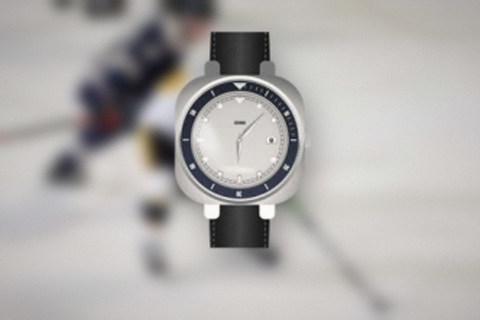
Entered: {"hour": 6, "minute": 7}
